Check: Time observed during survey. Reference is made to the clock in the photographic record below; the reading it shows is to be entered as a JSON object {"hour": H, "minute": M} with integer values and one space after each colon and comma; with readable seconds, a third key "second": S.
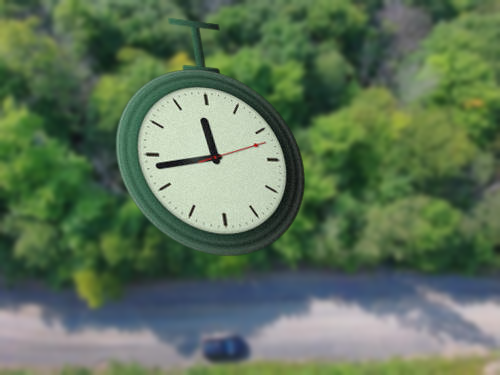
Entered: {"hour": 11, "minute": 43, "second": 12}
